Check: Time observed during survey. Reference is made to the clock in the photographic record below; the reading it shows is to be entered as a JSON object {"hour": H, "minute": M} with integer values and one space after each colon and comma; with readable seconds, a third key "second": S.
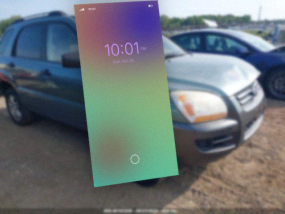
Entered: {"hour": 10, "minute": 1}
